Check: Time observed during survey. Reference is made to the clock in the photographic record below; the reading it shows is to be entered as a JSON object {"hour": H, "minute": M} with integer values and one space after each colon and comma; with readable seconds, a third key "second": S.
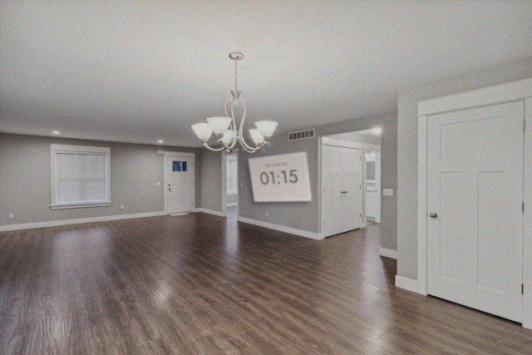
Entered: {"hour": 1, "minute": 15}
